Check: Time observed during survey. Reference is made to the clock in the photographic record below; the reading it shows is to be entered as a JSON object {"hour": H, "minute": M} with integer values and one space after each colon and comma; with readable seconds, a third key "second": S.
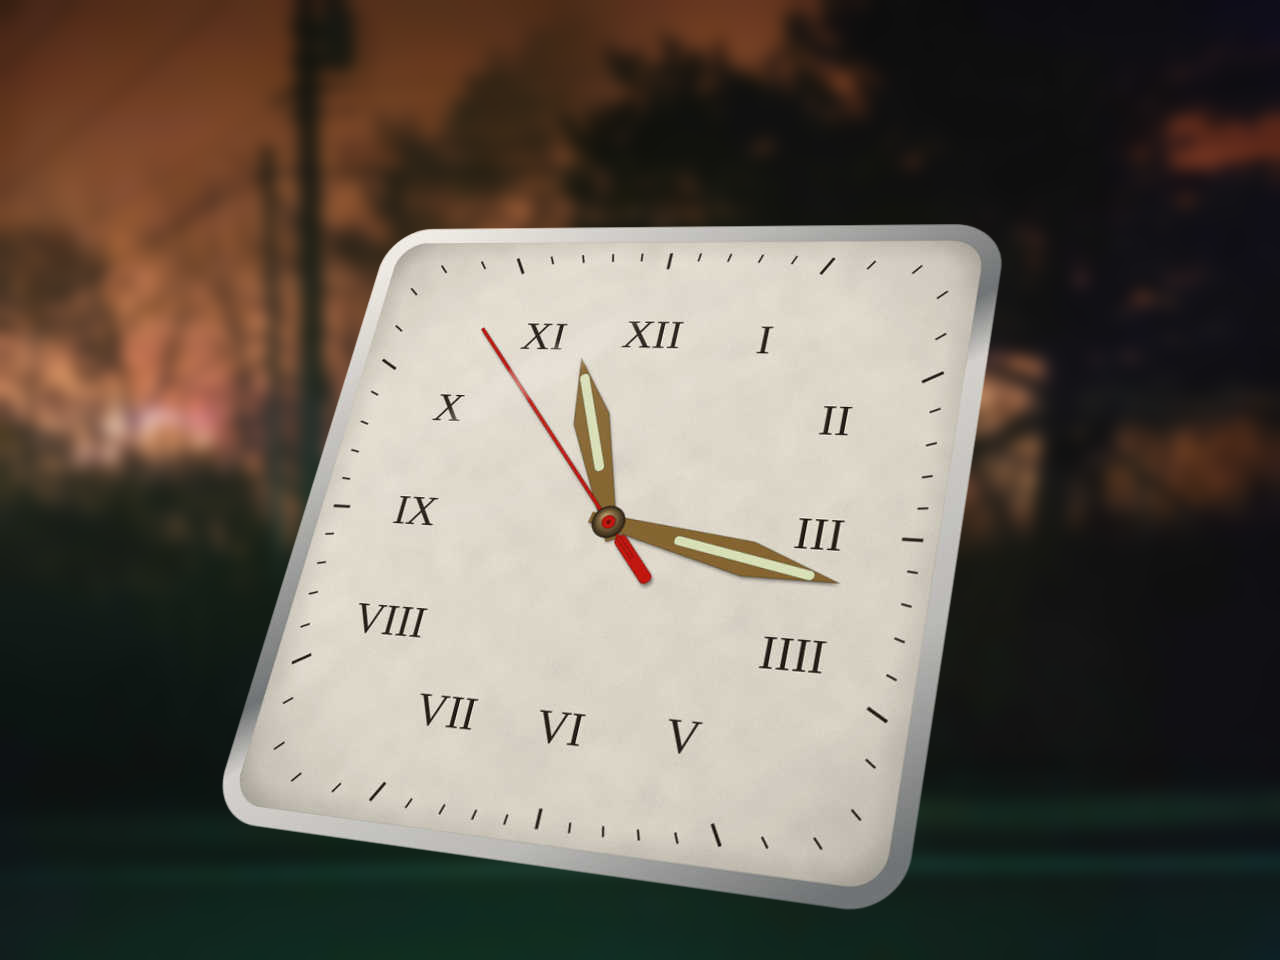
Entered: {"hour": 11, "minute": 16, "second": 53}
